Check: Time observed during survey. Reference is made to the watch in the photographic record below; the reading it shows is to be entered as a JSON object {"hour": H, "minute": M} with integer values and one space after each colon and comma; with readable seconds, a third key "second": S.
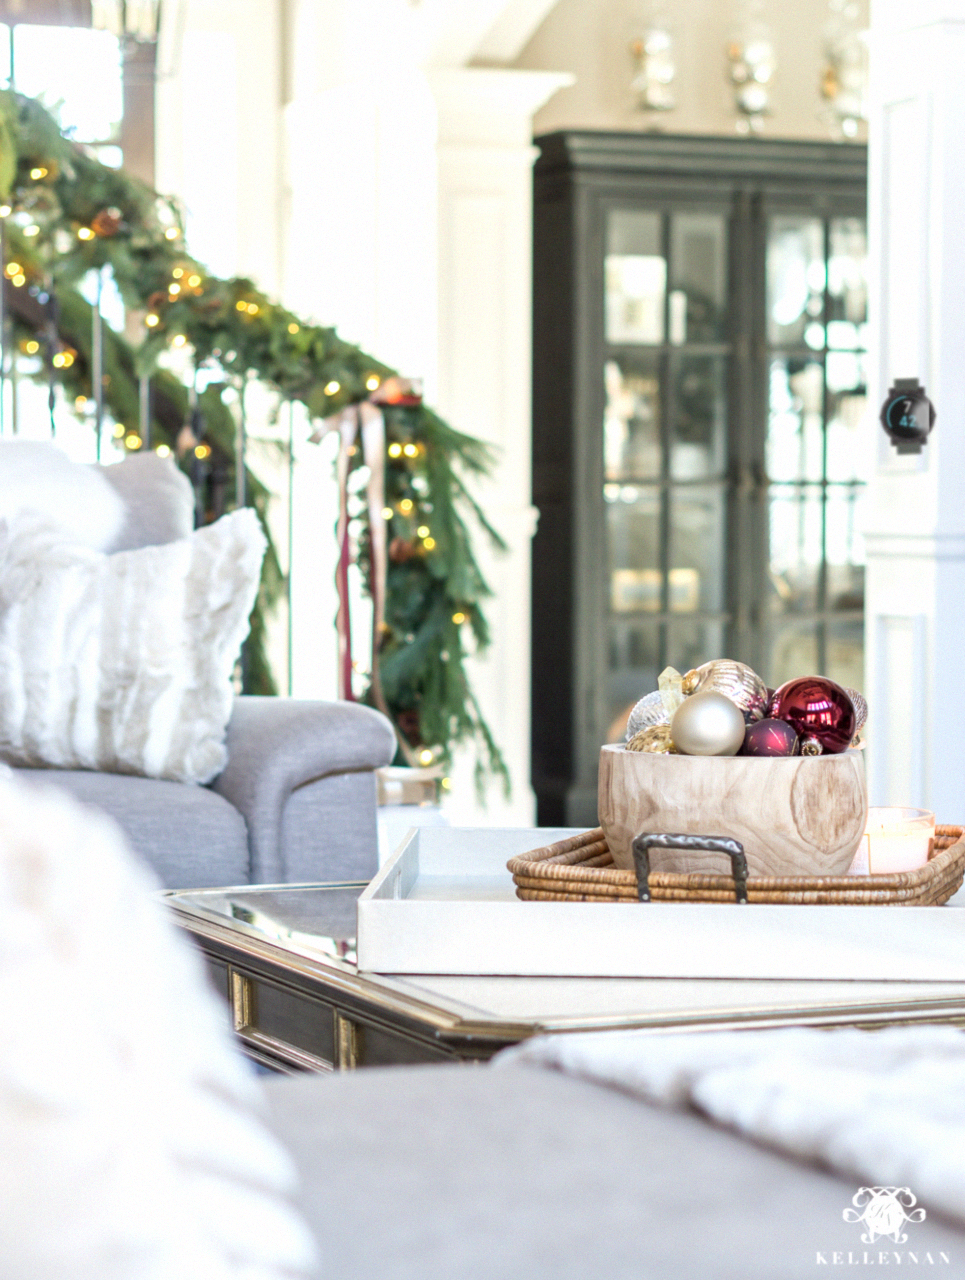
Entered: {"hour": 7, "minute": 42}
